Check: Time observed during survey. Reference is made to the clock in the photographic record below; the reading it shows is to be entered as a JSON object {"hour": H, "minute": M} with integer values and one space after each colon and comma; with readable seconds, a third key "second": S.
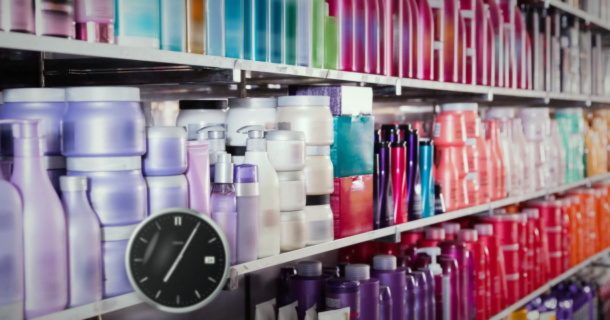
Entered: {"hour": 7, "minute": 5}
